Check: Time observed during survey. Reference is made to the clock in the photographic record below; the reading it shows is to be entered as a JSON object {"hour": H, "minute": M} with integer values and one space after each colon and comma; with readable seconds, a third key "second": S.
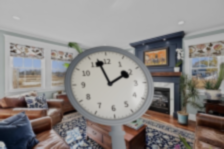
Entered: {"hour": 1, "minute": 57}
